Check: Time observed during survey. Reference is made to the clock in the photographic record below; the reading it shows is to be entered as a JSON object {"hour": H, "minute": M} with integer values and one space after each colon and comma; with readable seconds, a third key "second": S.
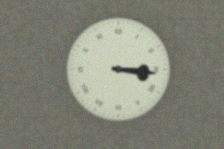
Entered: {"hour": 3, "minute": 16}
